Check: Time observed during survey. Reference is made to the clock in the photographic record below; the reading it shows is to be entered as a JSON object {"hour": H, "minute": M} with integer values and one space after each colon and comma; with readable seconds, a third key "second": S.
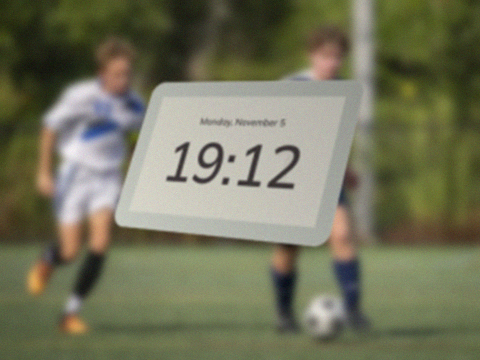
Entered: {"hour": 19, "minute": 12}
